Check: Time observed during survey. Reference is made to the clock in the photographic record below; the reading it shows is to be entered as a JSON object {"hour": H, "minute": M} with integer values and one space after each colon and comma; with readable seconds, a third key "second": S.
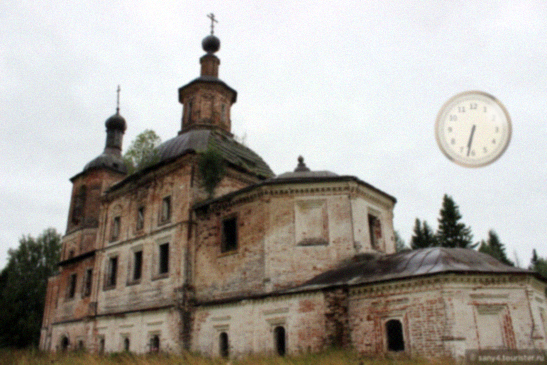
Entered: {"hour": 6, "minute": 32}
